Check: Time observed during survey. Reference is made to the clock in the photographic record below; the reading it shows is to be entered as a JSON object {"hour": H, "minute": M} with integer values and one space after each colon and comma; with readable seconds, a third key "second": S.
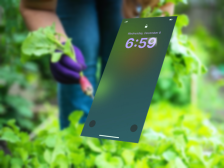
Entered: {"hour": 6, "minute": 59}
